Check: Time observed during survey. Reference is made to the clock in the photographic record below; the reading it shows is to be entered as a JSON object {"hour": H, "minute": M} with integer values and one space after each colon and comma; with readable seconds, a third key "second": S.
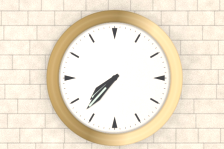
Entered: {"hour": 7, "minute": 37}
